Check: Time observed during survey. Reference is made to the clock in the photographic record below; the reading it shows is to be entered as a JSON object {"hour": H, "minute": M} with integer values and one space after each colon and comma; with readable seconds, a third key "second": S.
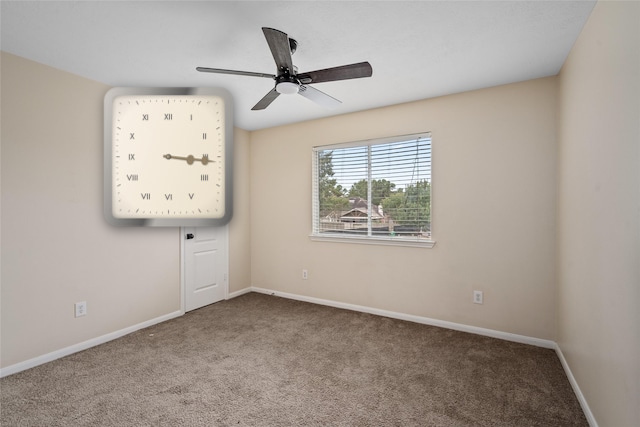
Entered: {"hour": 3, "minute": 16}
